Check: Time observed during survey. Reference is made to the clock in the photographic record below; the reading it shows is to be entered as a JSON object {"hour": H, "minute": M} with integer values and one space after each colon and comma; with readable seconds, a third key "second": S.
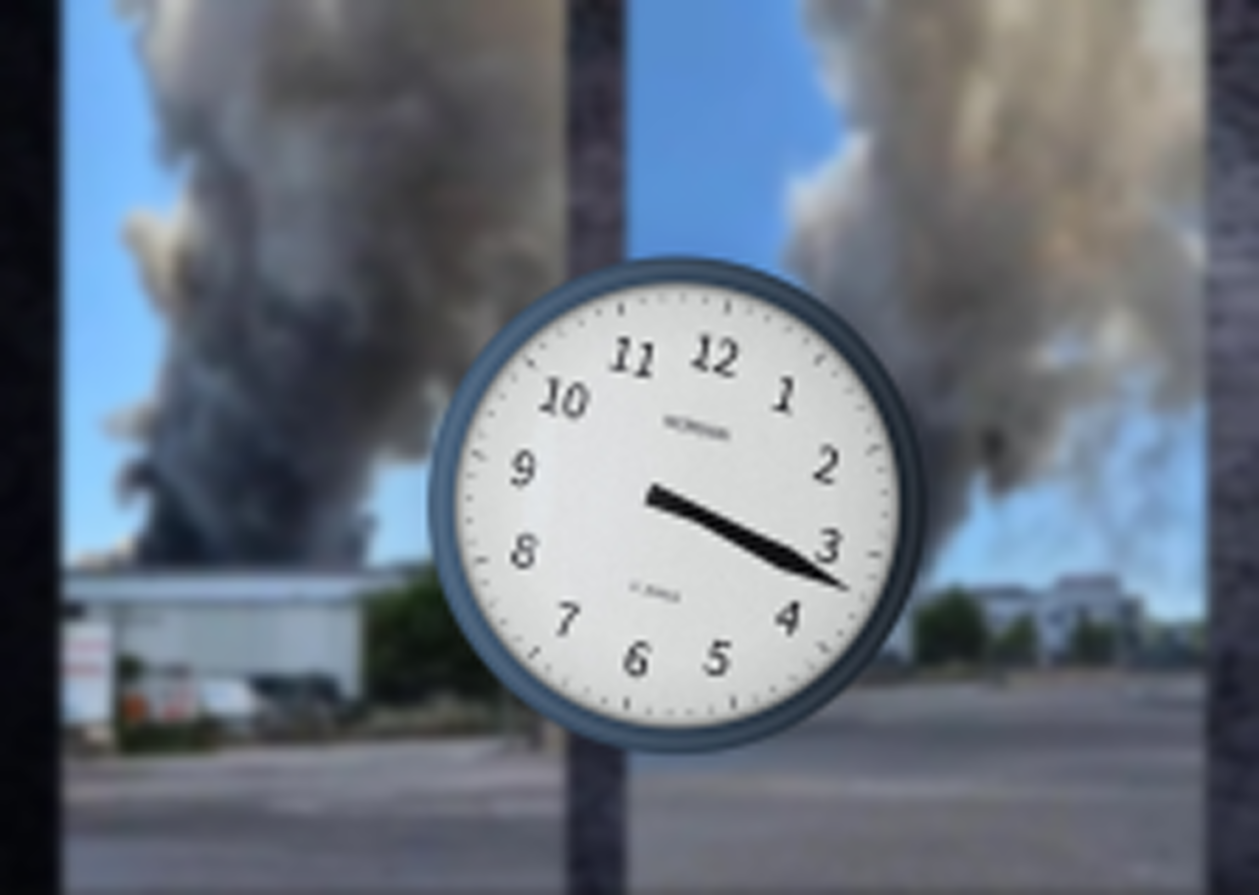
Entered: {"hour": 3, "minute": 17}
